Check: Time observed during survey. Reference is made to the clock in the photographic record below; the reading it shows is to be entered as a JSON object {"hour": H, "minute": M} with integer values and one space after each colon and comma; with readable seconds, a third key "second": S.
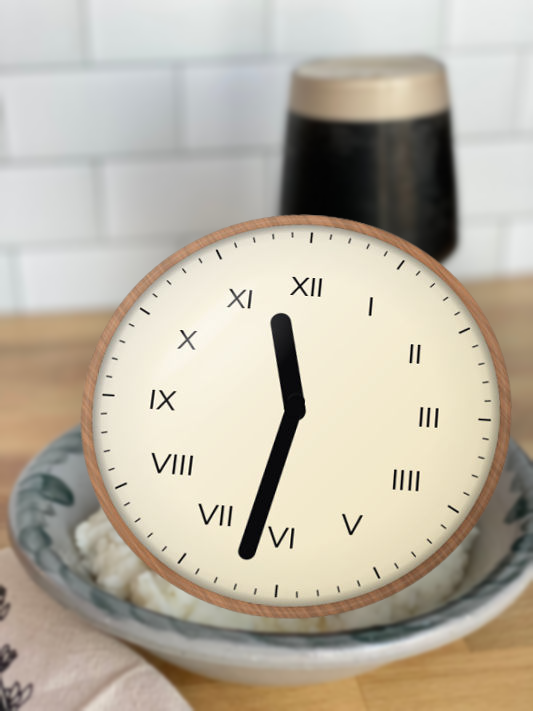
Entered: {"hour": 11, "minute": 32}
